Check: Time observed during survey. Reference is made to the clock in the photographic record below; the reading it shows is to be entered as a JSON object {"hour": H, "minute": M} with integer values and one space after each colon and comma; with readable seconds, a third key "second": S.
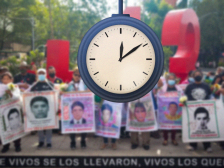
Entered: {"hour": 12, "minute": 9}
